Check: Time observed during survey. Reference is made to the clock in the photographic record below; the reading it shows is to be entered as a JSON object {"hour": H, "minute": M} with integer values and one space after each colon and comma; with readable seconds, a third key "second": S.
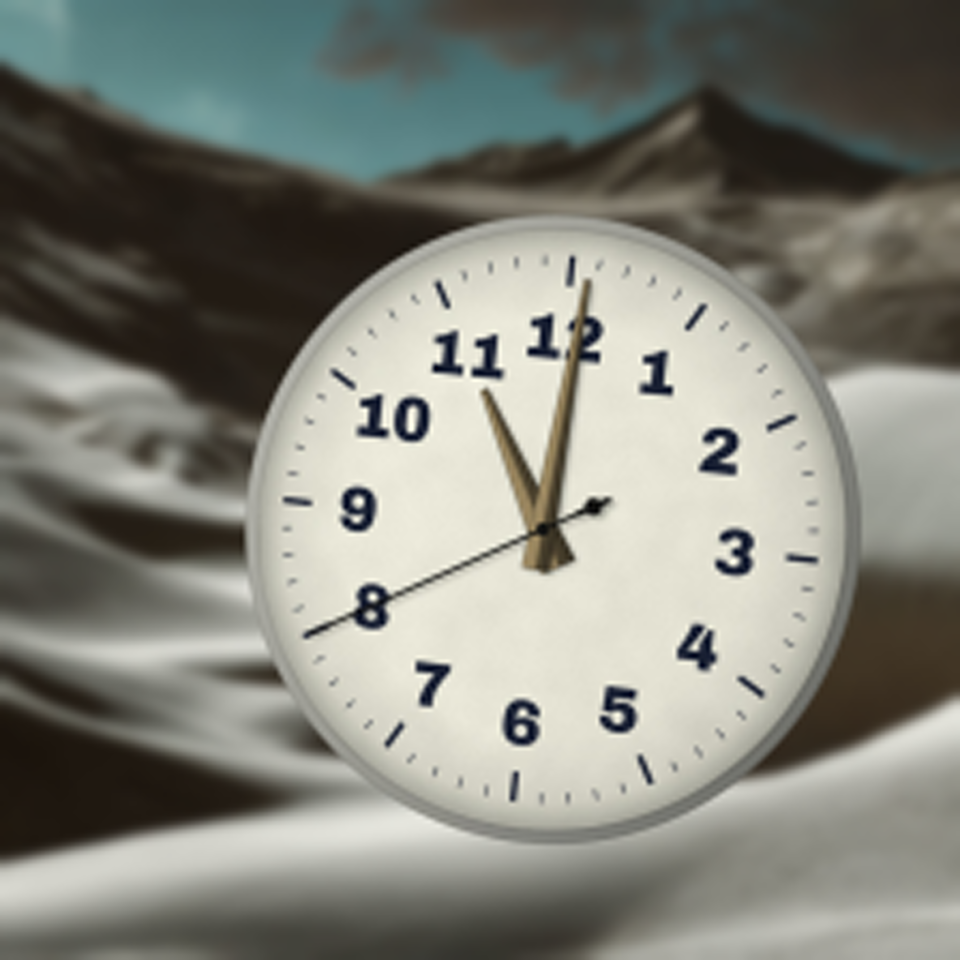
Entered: {"hour": 11, "minute": 0, "second": 40}
